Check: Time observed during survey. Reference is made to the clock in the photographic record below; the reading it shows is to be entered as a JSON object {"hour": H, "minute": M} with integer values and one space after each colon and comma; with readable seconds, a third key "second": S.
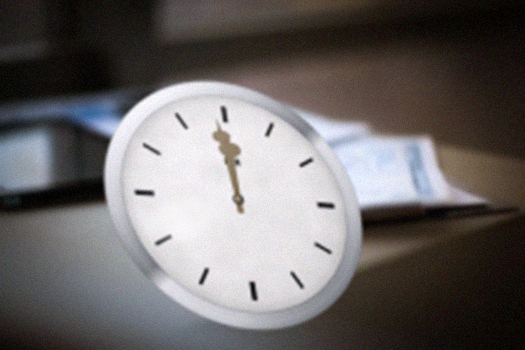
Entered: {"hour": 11, "minute": 59}
